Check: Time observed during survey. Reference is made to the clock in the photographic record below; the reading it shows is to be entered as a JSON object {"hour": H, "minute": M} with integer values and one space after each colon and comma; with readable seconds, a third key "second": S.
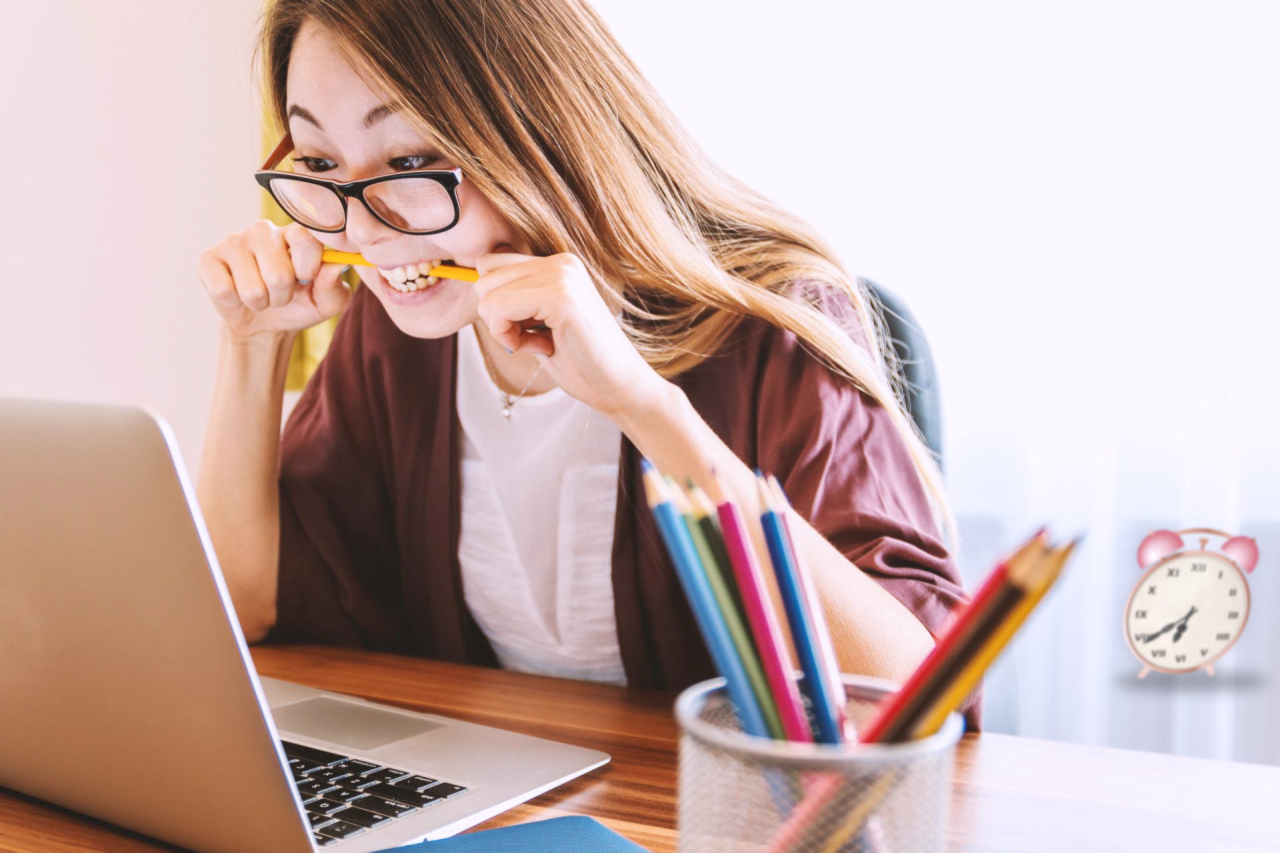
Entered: {"hour": 6, "minute": 39}
